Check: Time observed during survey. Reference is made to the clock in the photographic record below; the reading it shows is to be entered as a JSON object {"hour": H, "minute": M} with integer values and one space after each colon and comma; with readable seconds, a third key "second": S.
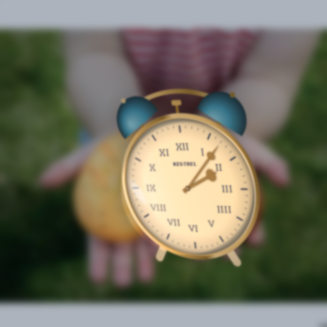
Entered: {"hour": 2, "minute": 7}
